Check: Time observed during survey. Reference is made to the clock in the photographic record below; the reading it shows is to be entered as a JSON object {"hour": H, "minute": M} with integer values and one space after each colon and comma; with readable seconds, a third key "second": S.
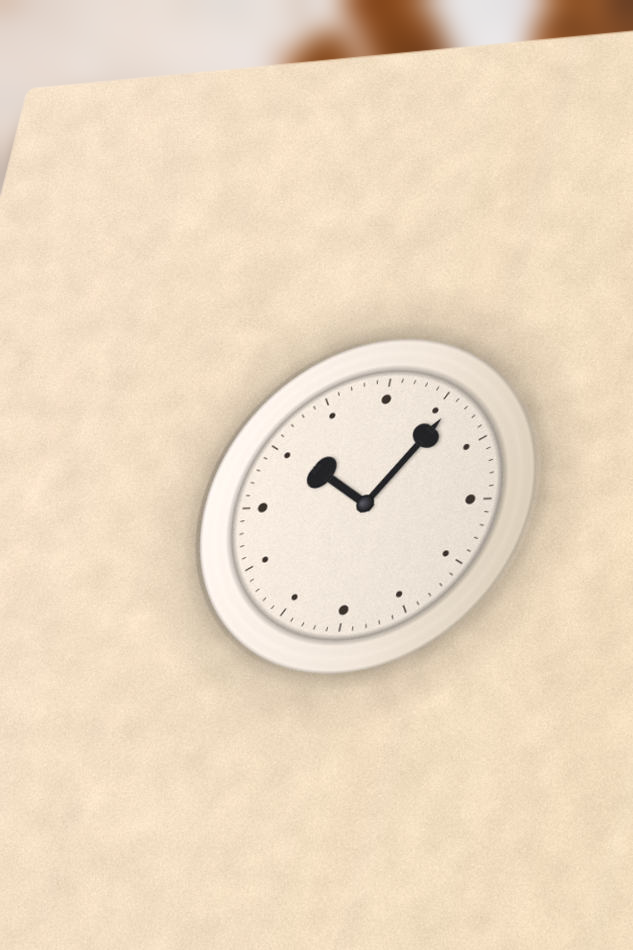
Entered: {"hour": 10, "minute": 6}
